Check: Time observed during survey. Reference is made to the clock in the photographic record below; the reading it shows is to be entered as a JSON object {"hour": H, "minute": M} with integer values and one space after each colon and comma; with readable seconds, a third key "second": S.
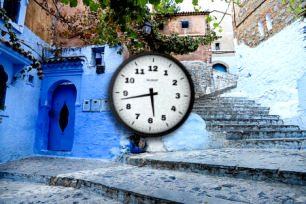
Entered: {"hour": 5, "minute": 43}
